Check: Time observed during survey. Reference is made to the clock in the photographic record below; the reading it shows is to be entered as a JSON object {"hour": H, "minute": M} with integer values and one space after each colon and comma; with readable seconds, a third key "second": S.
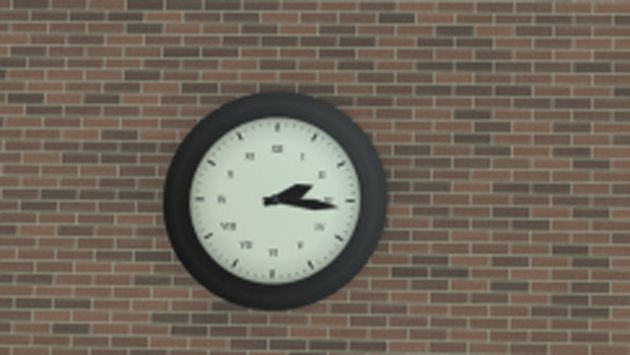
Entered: {"hour": 2, "minute": 16}
